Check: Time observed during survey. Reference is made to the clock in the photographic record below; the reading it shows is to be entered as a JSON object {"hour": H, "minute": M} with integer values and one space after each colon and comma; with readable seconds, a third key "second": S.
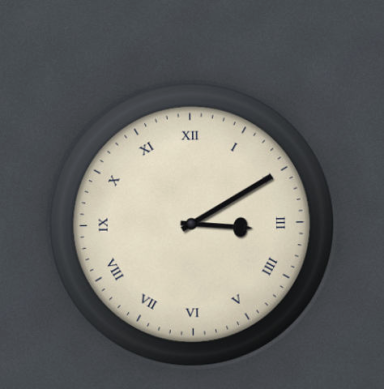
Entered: {"hour": 3, "minute": 10}
